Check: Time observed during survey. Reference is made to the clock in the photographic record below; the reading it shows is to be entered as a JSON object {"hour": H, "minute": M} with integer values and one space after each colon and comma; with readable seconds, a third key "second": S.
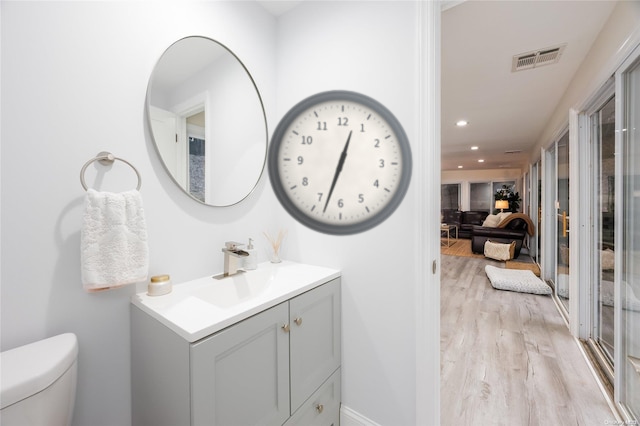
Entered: {"hour": 12, "minute": 33}
